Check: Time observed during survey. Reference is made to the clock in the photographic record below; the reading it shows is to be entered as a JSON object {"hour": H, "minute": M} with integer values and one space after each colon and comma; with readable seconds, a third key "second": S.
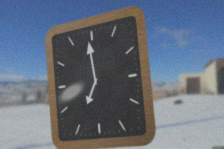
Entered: {"hour": 6, "minute": 59}
